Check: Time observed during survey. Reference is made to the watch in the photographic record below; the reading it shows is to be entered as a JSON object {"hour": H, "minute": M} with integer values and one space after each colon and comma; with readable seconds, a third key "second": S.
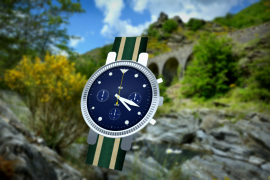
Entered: {"hour": 4, "minute": 18}
